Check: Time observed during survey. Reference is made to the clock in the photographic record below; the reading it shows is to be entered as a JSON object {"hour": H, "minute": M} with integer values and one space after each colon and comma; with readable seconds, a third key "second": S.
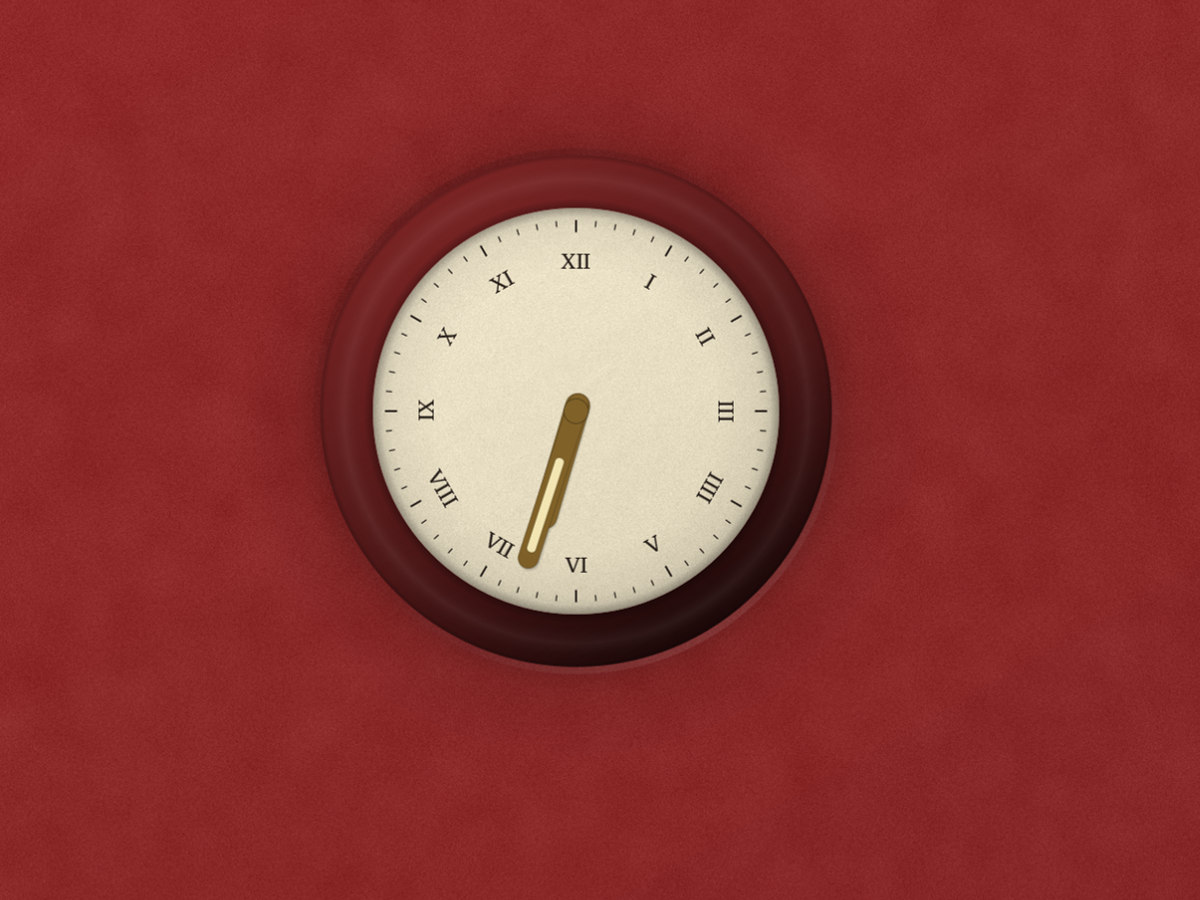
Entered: {"hour": 6, "minute": 33}
